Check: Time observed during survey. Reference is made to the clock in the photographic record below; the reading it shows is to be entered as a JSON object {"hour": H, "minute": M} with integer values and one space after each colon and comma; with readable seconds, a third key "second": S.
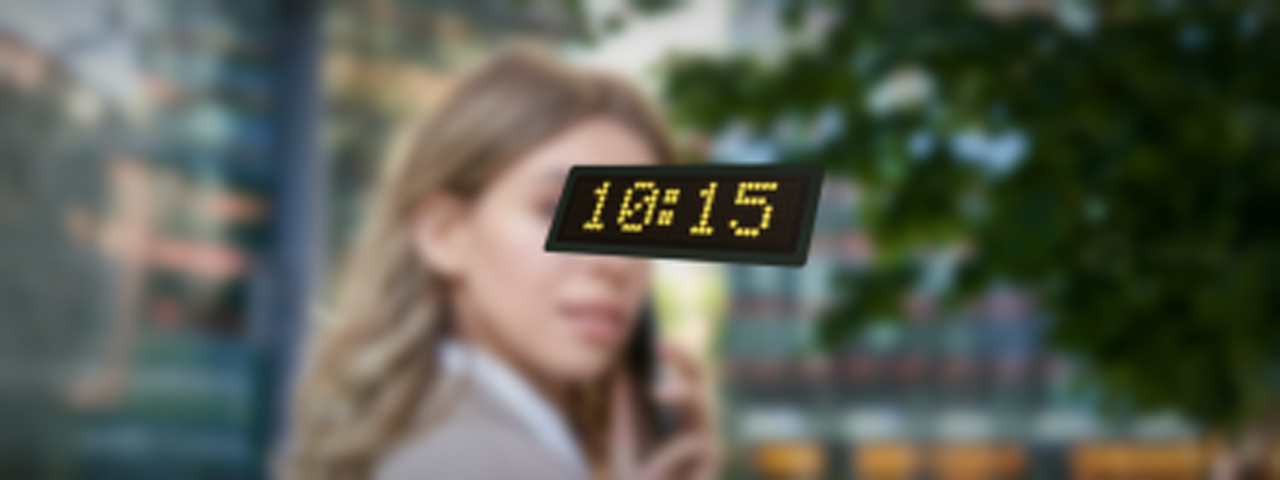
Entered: {"hour": 10, "minute": 15}
